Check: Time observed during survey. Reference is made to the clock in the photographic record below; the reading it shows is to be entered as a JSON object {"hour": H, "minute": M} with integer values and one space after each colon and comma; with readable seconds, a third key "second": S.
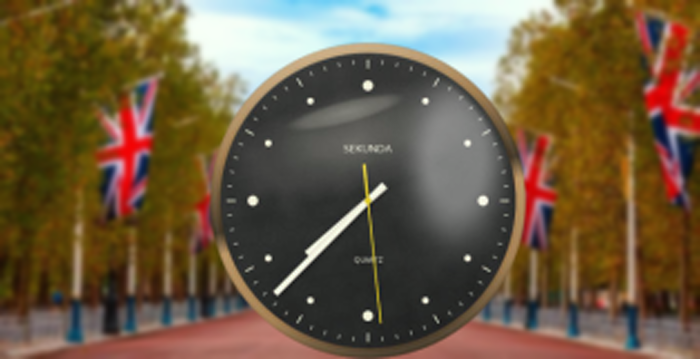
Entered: {"hour": 7, "minute": 37, "second": 29}
